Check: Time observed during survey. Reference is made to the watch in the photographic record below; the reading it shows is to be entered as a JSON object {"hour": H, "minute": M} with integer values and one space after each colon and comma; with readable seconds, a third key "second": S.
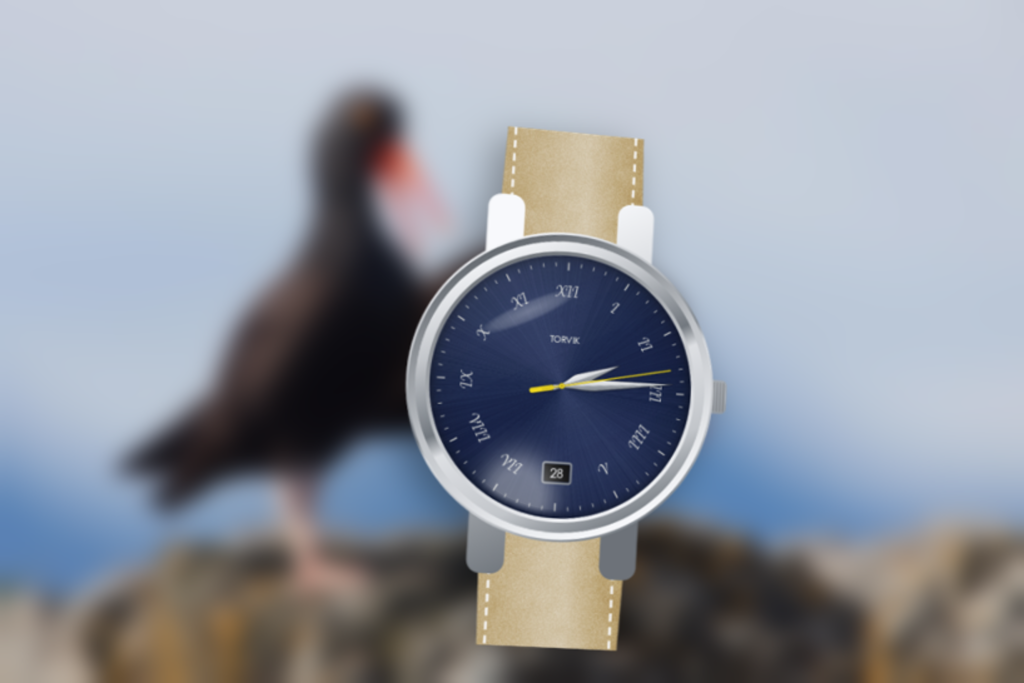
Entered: {"hour": 2, "minute": 14, "second": 13}
